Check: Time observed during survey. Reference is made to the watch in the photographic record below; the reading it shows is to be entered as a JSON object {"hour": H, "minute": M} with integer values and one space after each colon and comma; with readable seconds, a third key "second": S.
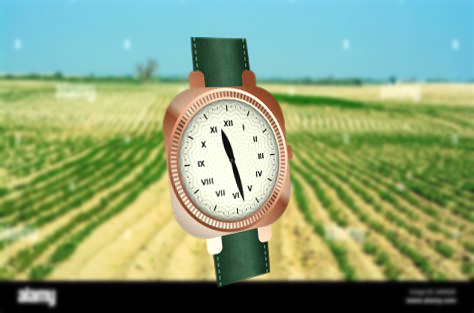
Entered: {"hour": 11, "minute": 28}
